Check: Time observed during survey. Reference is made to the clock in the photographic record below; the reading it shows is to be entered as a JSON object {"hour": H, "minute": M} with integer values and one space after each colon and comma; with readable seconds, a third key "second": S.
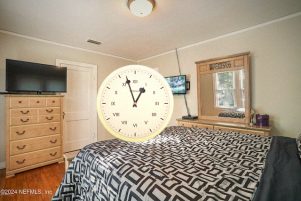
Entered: {"hour": 12, "minute": 57}
